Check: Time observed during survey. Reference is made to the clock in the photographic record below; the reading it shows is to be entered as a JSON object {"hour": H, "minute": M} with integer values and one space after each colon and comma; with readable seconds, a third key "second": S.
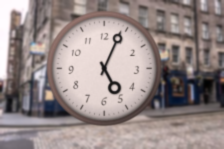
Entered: {"hour": 5, "minute": 4}
